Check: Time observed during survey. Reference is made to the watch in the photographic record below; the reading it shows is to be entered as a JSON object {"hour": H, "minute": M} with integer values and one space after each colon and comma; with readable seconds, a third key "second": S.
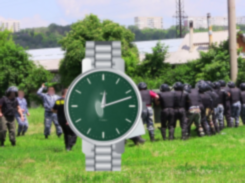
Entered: {"hour": 12, "minute": 12}
